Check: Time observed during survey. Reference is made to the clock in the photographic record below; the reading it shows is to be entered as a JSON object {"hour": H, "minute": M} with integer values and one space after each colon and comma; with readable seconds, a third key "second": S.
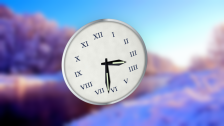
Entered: {"hour": 3, "minute": 32}
